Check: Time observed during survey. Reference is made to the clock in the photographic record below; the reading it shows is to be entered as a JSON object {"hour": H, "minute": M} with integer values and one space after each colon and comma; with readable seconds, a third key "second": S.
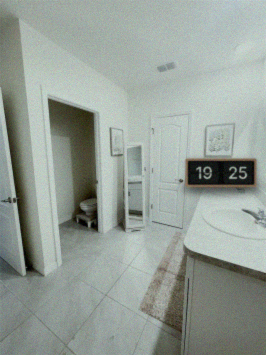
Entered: {"hour": 19, "minute": 25}
